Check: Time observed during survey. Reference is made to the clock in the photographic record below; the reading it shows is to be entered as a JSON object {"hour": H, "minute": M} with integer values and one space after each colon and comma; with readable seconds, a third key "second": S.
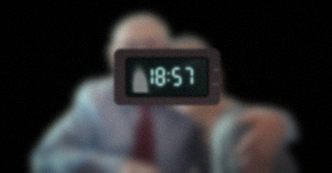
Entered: {"hour": 18, "minute": 57}
